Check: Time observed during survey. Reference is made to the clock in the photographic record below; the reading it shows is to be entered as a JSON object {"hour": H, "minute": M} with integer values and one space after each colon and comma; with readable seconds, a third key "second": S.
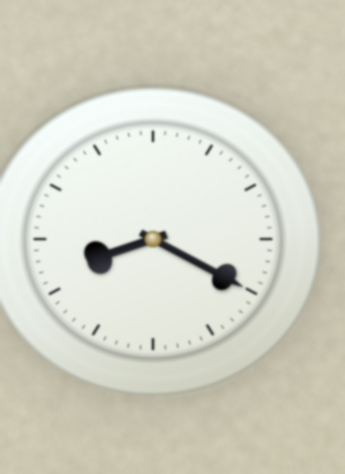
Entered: {"hour": 8, "minute": 20}
